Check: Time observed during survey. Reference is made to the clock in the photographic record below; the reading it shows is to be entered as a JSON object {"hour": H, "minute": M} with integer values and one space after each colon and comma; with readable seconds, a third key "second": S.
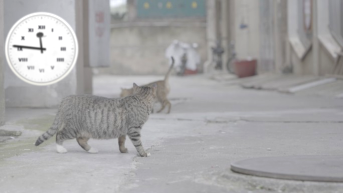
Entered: {"hour": 11, "minute": 46}
